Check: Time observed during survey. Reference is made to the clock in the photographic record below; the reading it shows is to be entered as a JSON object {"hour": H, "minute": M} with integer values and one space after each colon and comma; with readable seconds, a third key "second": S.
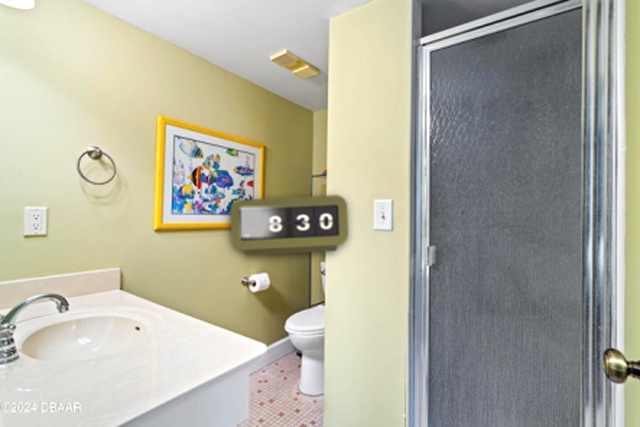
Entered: {"hour": 8, "minute": 30}
